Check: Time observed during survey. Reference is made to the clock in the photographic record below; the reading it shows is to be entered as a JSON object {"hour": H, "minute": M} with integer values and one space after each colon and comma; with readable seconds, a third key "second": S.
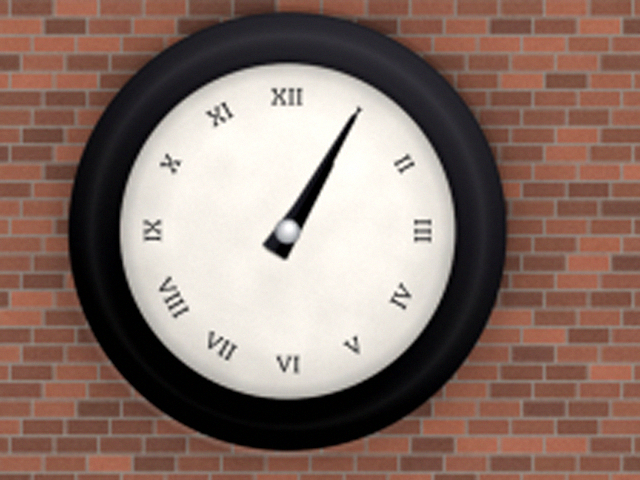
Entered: {"hour": 1, "minute": 5}
